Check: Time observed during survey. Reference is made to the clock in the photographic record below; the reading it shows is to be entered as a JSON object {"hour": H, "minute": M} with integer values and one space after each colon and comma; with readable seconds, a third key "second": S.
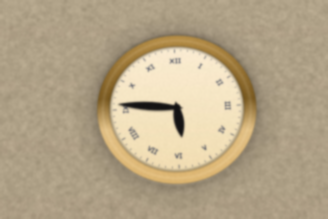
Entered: {"hour": 5, "minute": 46}
